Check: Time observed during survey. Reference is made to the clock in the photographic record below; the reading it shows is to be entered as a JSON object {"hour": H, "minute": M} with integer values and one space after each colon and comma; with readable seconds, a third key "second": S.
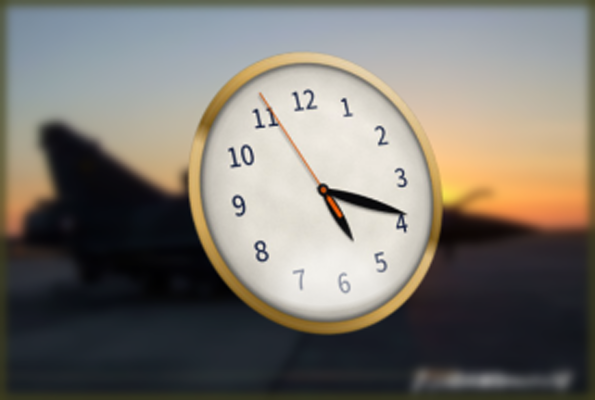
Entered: {"hour": 5, "minute": 18, "second": 56}
